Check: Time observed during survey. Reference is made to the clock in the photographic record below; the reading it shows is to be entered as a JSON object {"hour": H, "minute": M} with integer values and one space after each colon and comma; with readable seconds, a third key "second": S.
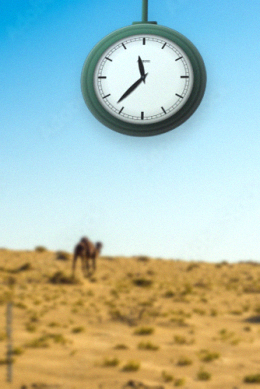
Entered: {"hour": 11, "minute": 37}
